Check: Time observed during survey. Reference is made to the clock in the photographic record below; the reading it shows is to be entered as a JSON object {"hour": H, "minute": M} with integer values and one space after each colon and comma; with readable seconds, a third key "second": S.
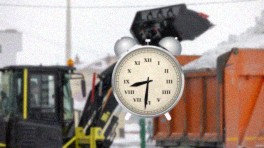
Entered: {"hour": 8, "minute": 31}
